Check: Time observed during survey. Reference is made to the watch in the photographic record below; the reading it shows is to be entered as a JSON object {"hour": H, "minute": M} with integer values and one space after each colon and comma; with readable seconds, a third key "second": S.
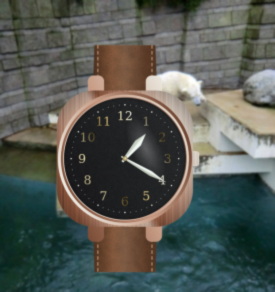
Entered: {"hour": 1, "minute": 20}
